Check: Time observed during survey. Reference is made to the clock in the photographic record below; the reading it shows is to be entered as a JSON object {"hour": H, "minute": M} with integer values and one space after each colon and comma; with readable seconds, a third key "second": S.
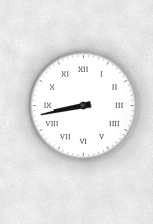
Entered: {"hour": 8, "minute": 43}
